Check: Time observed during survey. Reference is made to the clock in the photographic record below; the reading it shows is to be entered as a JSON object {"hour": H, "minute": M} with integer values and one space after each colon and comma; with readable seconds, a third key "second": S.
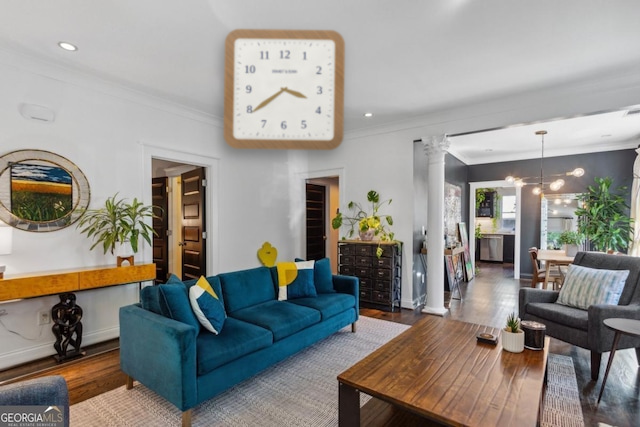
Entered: {"hour": 3, "minute": 39}
